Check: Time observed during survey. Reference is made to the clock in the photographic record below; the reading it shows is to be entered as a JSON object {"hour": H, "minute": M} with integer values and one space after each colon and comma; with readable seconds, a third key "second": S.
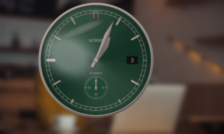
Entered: {"hour": 1, "minute": 4}
